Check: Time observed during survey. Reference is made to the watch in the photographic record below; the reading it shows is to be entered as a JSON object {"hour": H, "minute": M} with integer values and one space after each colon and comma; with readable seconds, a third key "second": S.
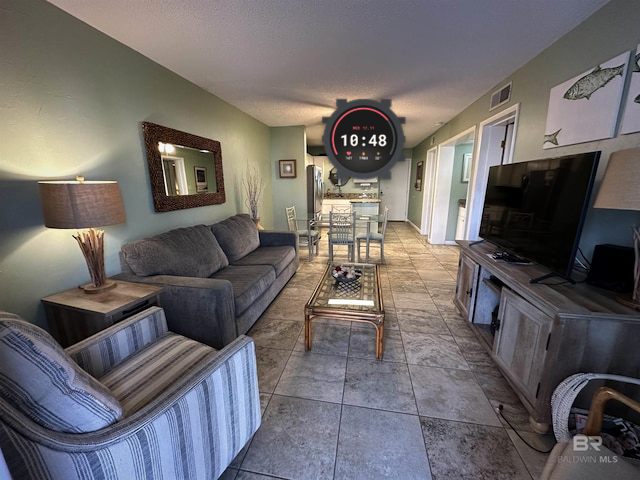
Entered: {"hour": 10, "minute": 48}
